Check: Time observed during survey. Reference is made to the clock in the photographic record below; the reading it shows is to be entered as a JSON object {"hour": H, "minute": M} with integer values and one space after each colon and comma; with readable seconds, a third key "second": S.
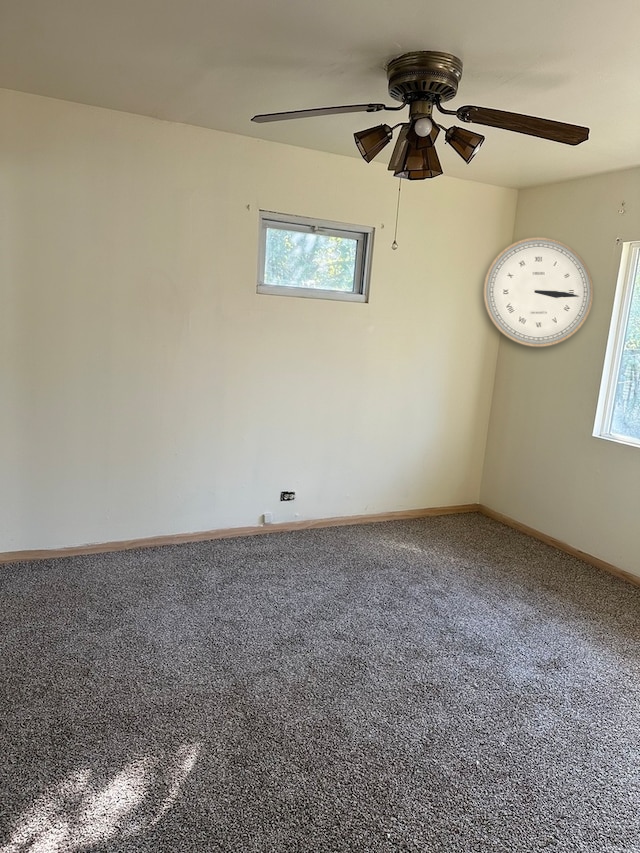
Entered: {"hour": 3, "minute": 16}
